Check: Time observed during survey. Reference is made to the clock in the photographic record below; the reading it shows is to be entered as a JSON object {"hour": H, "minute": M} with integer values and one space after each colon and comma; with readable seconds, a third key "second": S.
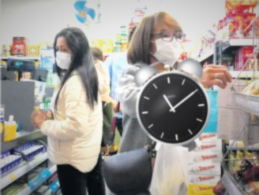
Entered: {"hour": 11, "minute": 10}
